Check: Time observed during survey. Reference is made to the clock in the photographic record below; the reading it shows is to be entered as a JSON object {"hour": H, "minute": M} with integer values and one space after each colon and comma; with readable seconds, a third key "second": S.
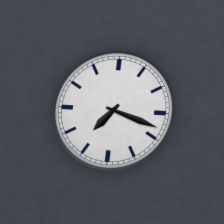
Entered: {"hour": 7, "minute": 18}
